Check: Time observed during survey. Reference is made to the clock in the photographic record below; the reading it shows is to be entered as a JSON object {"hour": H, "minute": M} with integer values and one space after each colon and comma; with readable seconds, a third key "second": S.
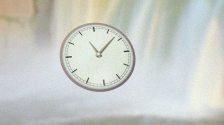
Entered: {"hour": 11, "minute": 8}
